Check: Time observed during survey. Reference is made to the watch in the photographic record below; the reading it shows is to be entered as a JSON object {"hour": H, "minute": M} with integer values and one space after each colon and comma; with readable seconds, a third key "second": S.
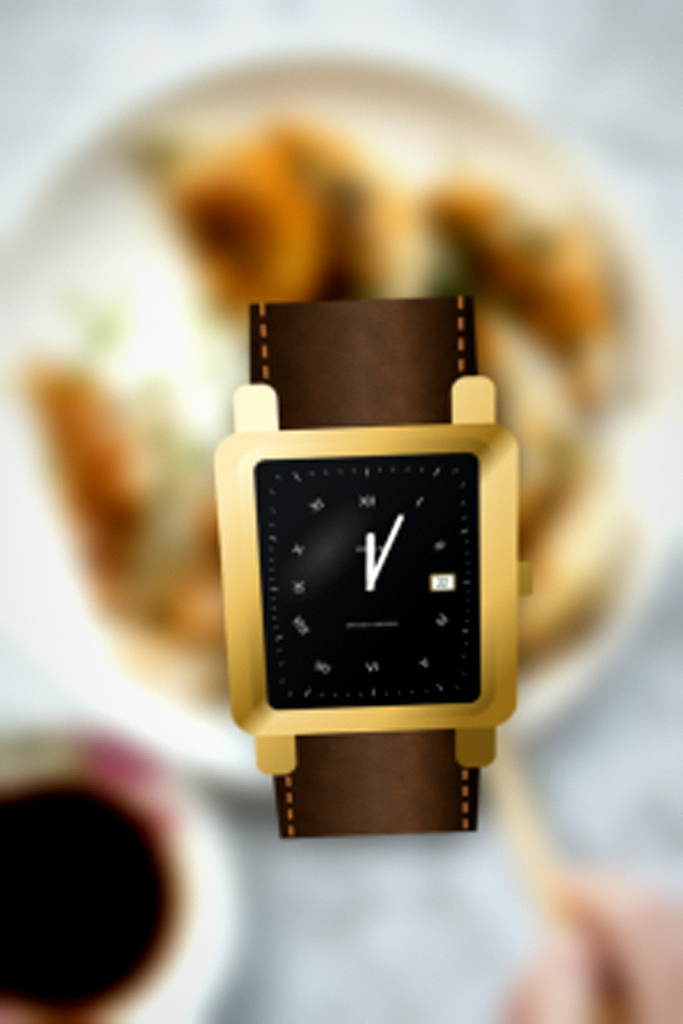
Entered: {"hour": 12, "minute": 4}
